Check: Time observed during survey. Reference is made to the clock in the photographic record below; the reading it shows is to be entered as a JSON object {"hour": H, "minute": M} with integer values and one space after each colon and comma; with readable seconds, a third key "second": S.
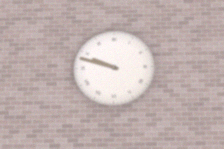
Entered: {"hour": 9, "minute": 48}
